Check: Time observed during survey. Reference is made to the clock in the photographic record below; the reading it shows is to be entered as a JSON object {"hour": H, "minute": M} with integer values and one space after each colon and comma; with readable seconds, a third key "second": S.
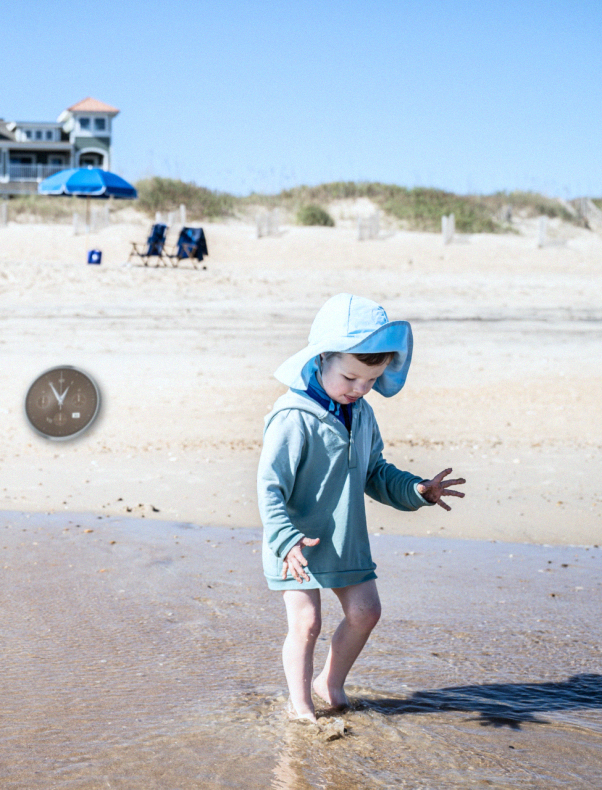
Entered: {"hour": 12, "minute": 55}
